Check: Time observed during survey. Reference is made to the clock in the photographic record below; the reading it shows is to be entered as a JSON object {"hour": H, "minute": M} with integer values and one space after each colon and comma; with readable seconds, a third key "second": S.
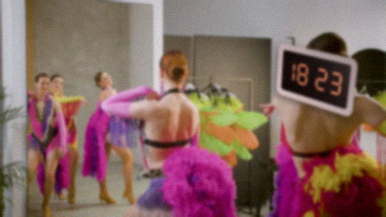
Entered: {"hour": 18, "minute": 23}
